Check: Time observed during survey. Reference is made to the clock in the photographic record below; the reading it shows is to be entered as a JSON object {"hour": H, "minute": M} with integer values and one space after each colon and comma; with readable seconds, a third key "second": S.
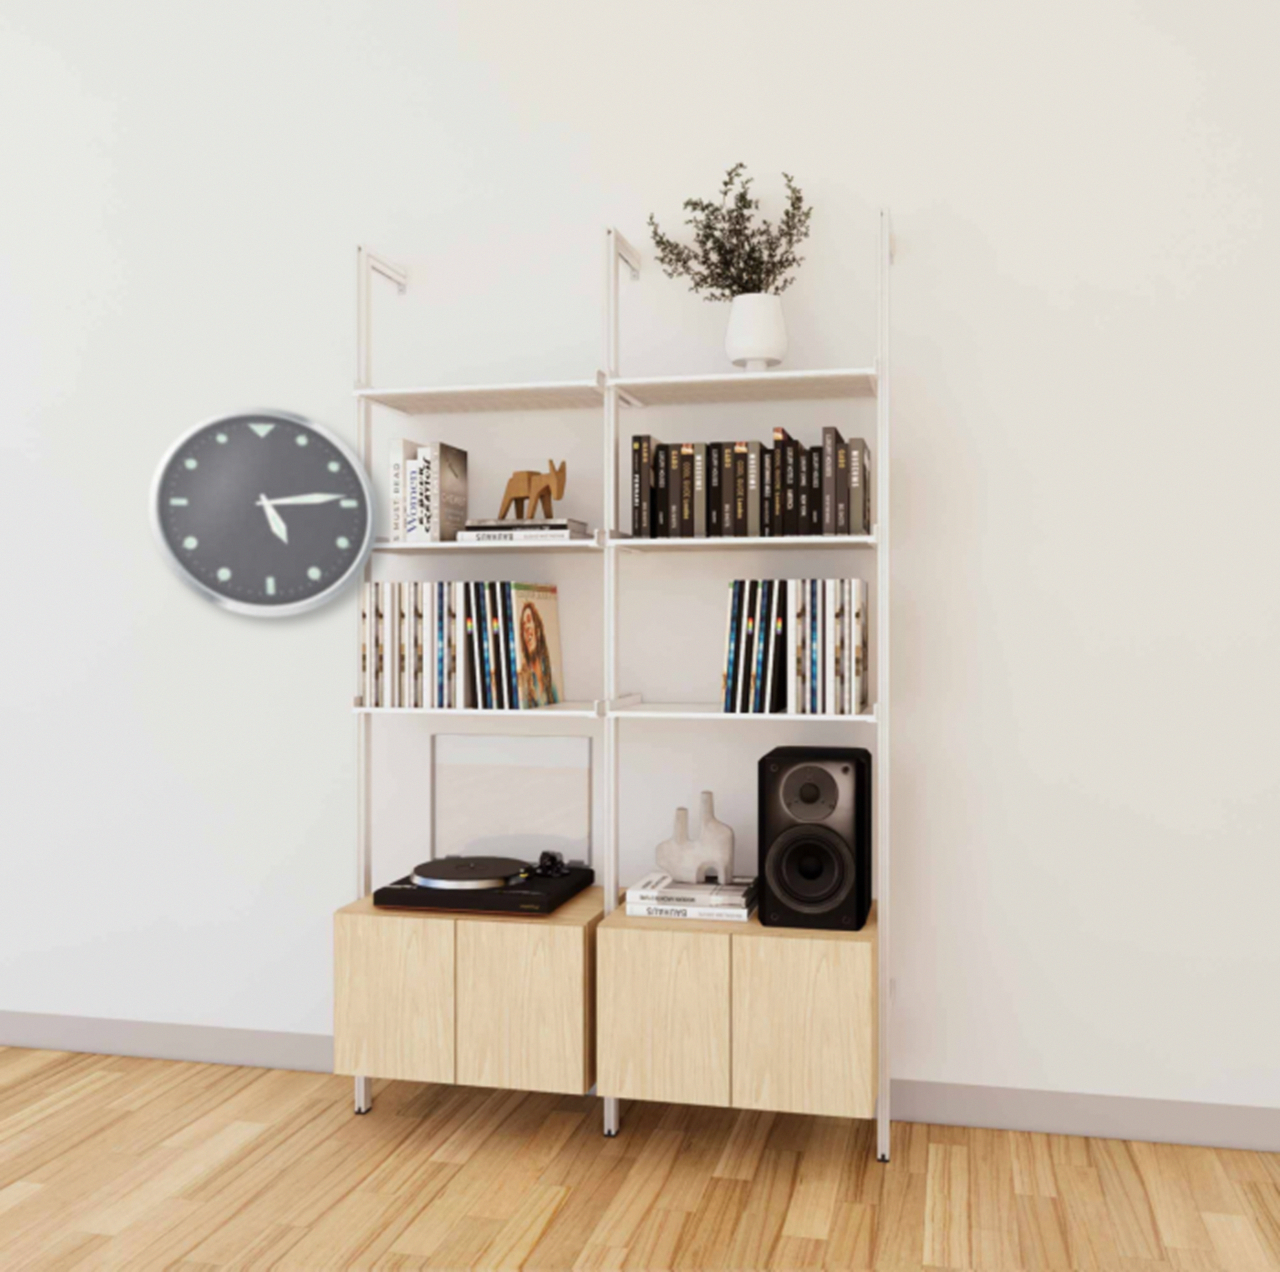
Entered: {"hour": 5, "minute": 14}
